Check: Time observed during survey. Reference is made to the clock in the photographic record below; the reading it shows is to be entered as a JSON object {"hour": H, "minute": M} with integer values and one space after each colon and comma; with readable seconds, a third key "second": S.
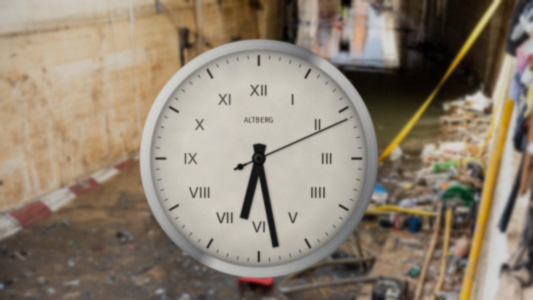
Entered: {"hour": 6, "minute": 28, "second": 11}
